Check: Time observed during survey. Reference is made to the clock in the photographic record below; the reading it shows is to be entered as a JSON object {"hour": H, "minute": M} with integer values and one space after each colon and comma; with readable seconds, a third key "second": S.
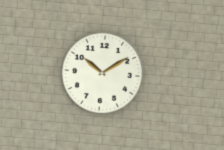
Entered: {"hour": 10, "minute": 9}
